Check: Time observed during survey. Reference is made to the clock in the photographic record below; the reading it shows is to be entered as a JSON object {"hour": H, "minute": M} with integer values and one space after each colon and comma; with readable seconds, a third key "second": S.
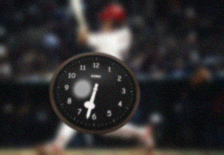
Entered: {"hour": 6, "minute": 32}
